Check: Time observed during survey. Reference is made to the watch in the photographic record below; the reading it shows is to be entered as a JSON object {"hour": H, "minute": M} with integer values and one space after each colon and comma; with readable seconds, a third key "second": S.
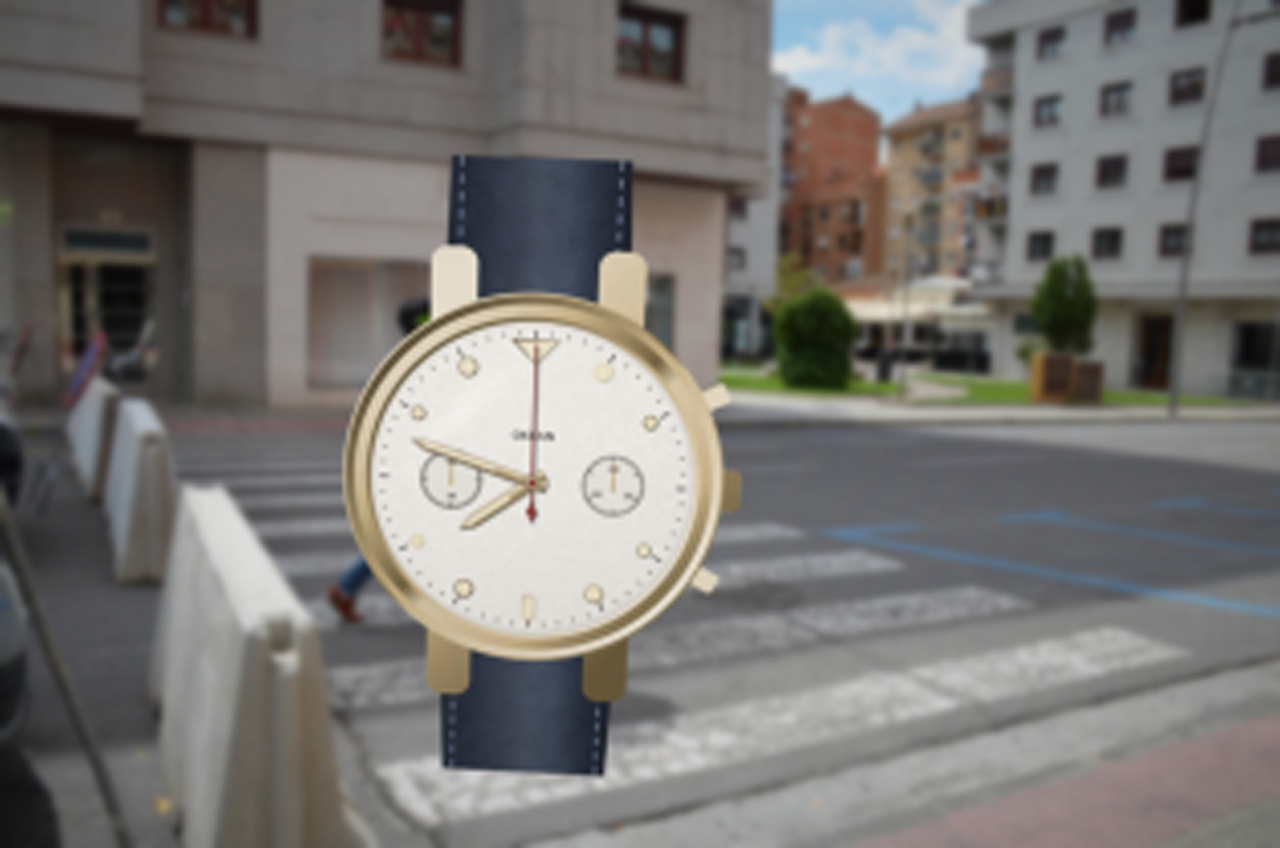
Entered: {"hour": 7, "minute": 48}
